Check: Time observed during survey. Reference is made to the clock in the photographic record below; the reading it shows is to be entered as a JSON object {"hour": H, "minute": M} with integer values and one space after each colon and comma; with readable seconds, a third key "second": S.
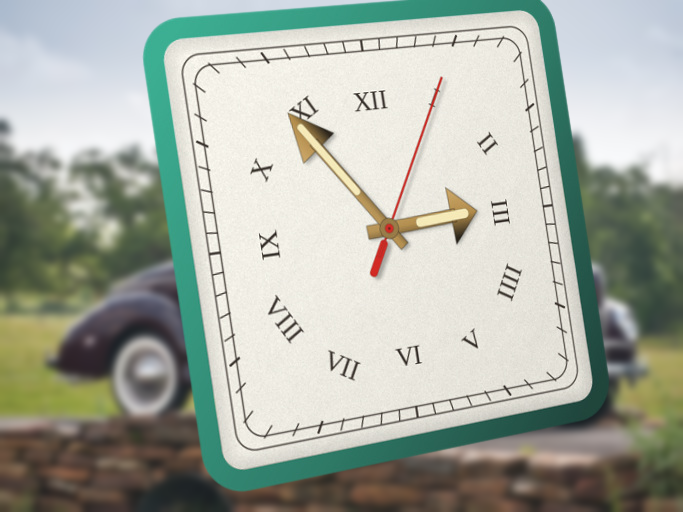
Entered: {"hour": 2, "minute": 54, "second": 5}
